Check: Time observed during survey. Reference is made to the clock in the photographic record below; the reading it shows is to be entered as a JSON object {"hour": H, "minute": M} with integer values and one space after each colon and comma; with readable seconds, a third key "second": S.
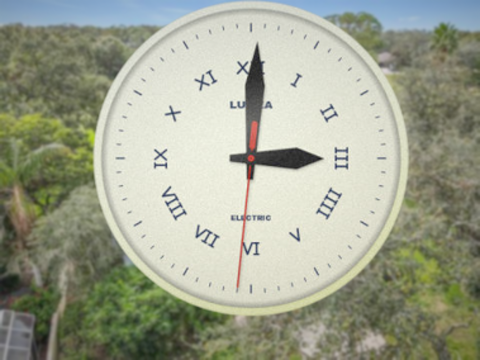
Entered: {"hour": 3, "minute": 0, "second": 31}
